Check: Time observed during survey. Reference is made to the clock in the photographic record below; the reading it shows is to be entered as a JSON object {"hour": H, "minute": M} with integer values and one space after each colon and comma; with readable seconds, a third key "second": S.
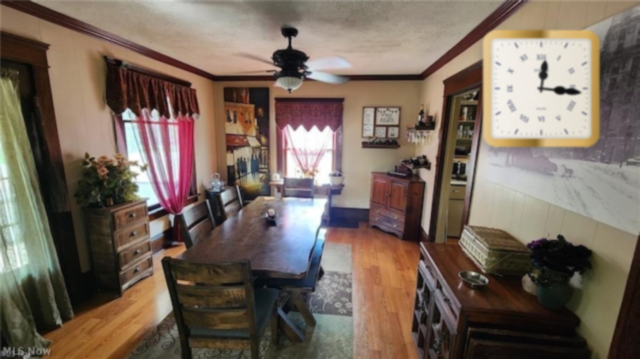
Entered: {"hour": 12, "minute": 16}
